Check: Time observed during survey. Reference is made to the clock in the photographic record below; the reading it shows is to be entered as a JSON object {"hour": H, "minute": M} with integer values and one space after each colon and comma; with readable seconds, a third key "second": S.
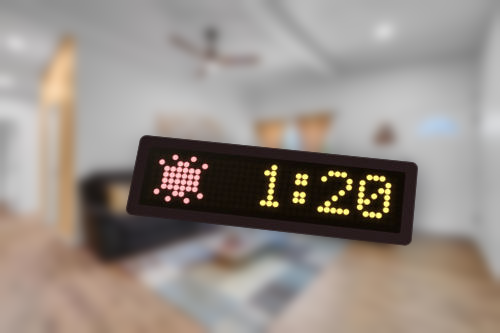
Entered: {"hour": 1, "minute": 20}
